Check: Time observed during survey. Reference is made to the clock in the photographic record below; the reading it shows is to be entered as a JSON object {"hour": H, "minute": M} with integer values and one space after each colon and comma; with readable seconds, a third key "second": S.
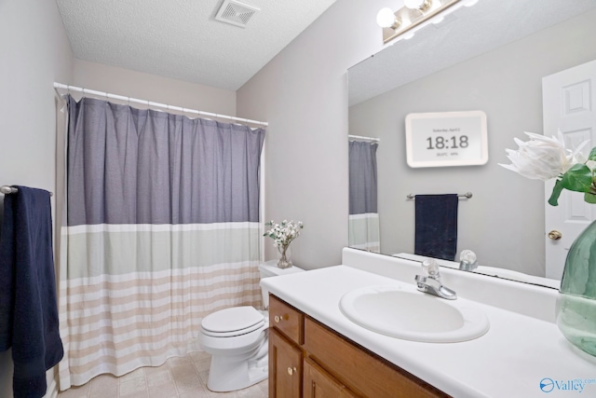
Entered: {"hour": 18, "minute": 18}
